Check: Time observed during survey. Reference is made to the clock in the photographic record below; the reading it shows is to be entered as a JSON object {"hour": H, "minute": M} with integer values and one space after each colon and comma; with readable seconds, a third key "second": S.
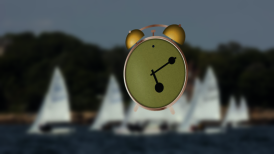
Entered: {"hour": 5, "minute": 10}
